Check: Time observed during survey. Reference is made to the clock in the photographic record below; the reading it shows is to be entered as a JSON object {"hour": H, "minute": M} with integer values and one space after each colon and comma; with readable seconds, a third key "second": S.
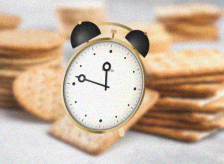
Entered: {"hour": 11, "minute": 47}
